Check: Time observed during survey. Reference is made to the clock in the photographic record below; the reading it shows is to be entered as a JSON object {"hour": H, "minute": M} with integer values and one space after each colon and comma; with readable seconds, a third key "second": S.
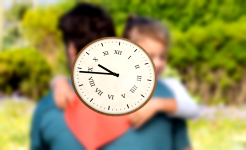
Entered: {"hour": 9, "minute": 44}
